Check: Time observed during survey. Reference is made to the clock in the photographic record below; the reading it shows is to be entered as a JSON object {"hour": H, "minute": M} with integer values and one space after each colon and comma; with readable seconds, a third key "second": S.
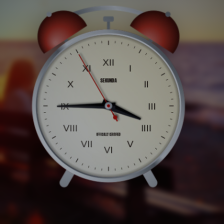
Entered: {"hour": 3, "minute": 44, "second": 55}
